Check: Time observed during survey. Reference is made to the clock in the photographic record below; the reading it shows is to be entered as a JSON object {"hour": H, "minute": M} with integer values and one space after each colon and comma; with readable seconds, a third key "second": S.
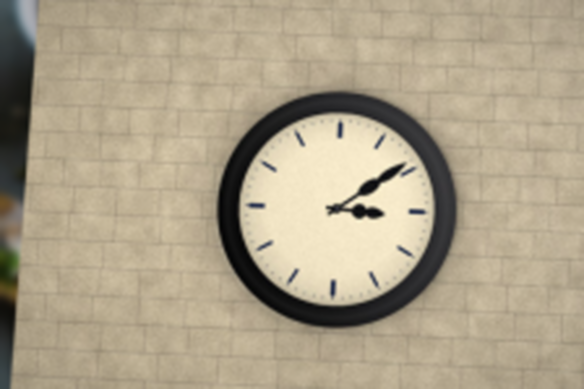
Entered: {"hour": 3, "minute": 9}
